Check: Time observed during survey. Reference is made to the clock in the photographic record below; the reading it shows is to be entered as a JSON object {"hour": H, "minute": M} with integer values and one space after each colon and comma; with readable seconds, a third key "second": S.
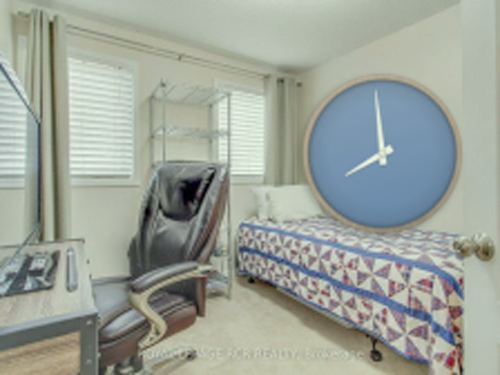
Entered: {"hour": 7, "minute": 59}
